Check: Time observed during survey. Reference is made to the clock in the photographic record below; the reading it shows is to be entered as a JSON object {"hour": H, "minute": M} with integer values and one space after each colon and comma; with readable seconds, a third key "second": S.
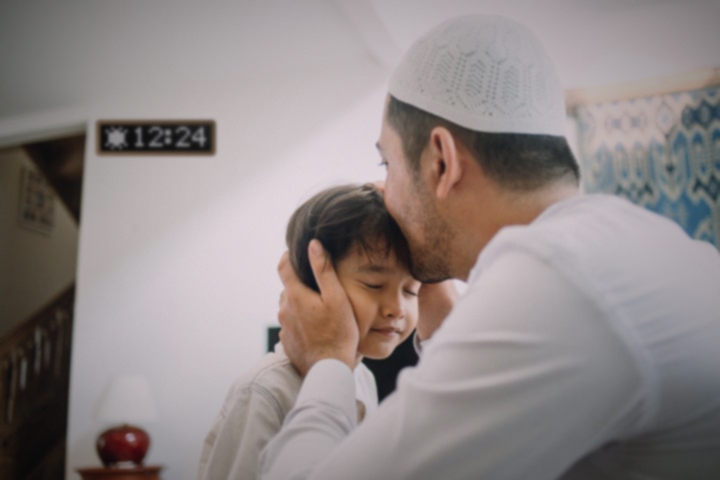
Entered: {"hour": 12, "minute": 24}
